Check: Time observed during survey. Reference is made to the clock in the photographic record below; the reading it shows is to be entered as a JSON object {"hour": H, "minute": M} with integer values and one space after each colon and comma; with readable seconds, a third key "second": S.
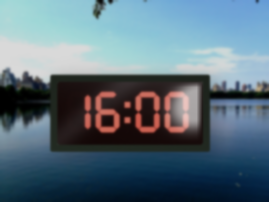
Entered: {"hour": 16, "minute": 0}
